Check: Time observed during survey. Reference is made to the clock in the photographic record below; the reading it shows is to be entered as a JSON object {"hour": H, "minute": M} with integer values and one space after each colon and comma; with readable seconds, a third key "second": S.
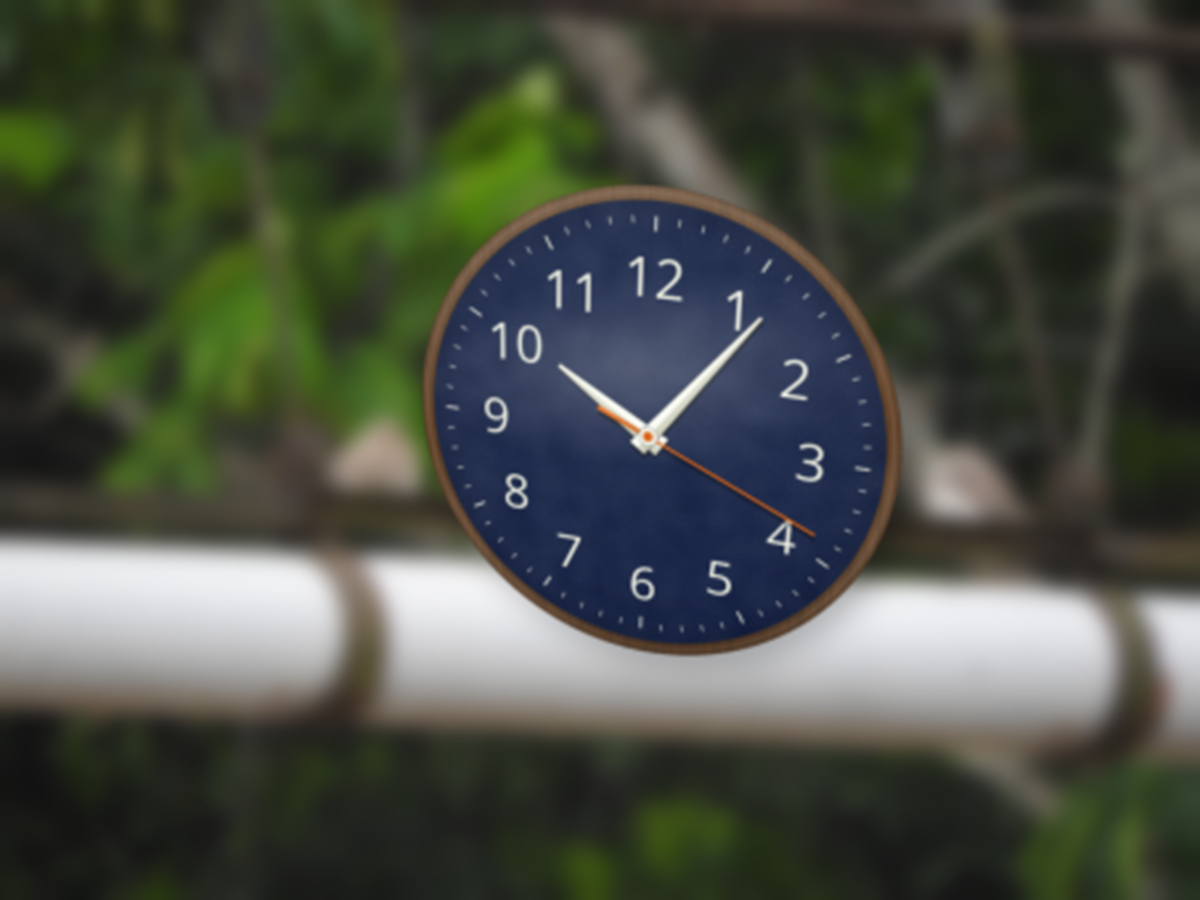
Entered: {"hour": 10, "minute": 6, "second": 19}
